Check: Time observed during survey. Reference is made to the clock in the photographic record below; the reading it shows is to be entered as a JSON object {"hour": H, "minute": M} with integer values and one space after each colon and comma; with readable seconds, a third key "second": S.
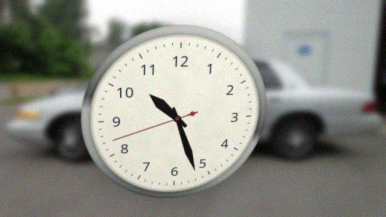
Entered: {"hour": 10, "minute": 26, "second": 42}
